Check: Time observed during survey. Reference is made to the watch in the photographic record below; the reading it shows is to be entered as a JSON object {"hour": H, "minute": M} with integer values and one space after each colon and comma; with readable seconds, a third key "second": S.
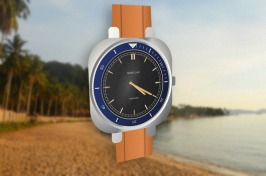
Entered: {"hour": 4, "minute": 20}
